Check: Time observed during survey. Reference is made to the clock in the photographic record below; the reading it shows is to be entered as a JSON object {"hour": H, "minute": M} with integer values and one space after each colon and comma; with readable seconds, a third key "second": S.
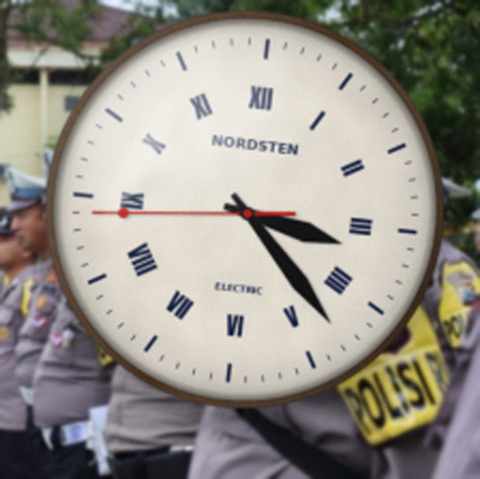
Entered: {"hour": 3, "minute": 22, "second": 44}
